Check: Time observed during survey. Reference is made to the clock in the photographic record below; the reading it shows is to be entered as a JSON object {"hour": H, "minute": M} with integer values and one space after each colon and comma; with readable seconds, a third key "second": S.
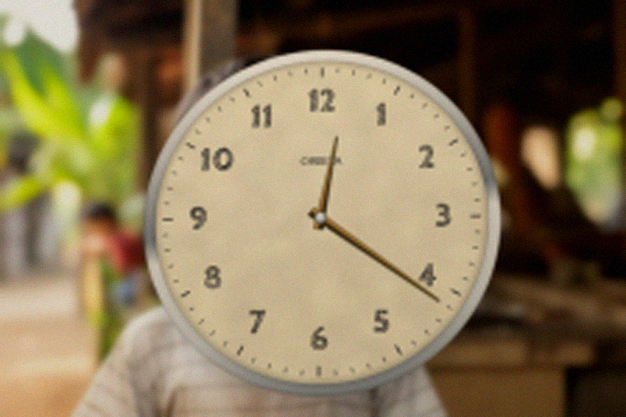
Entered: {"hour": 12, "minute": 21}
